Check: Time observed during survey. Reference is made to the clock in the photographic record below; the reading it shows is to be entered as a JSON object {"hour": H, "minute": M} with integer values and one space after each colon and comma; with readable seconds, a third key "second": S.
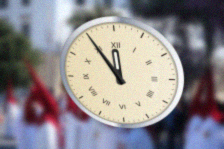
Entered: {"hour": 11, "minute": 55}
